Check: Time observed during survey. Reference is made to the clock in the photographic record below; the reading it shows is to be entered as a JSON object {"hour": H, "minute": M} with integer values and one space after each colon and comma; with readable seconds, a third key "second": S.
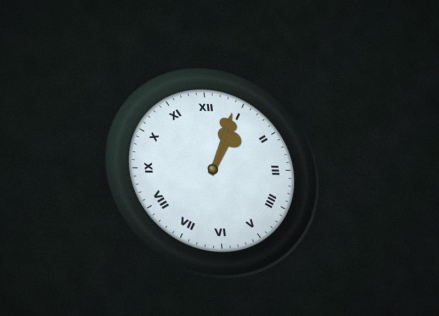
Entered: {"hour": 1, "minute": 4}
